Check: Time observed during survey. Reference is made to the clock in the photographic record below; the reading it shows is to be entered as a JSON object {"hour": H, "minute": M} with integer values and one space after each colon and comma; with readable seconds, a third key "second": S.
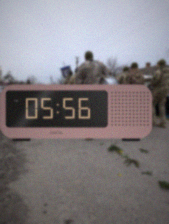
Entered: {"hour": 5, "minute": 56}
